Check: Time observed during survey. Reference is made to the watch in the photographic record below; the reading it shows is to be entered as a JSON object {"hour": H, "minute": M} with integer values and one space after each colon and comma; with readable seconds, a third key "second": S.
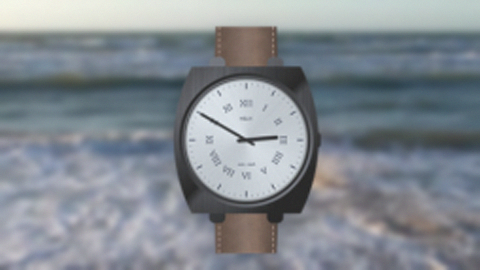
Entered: {"hour": 2, "minute": 50}
